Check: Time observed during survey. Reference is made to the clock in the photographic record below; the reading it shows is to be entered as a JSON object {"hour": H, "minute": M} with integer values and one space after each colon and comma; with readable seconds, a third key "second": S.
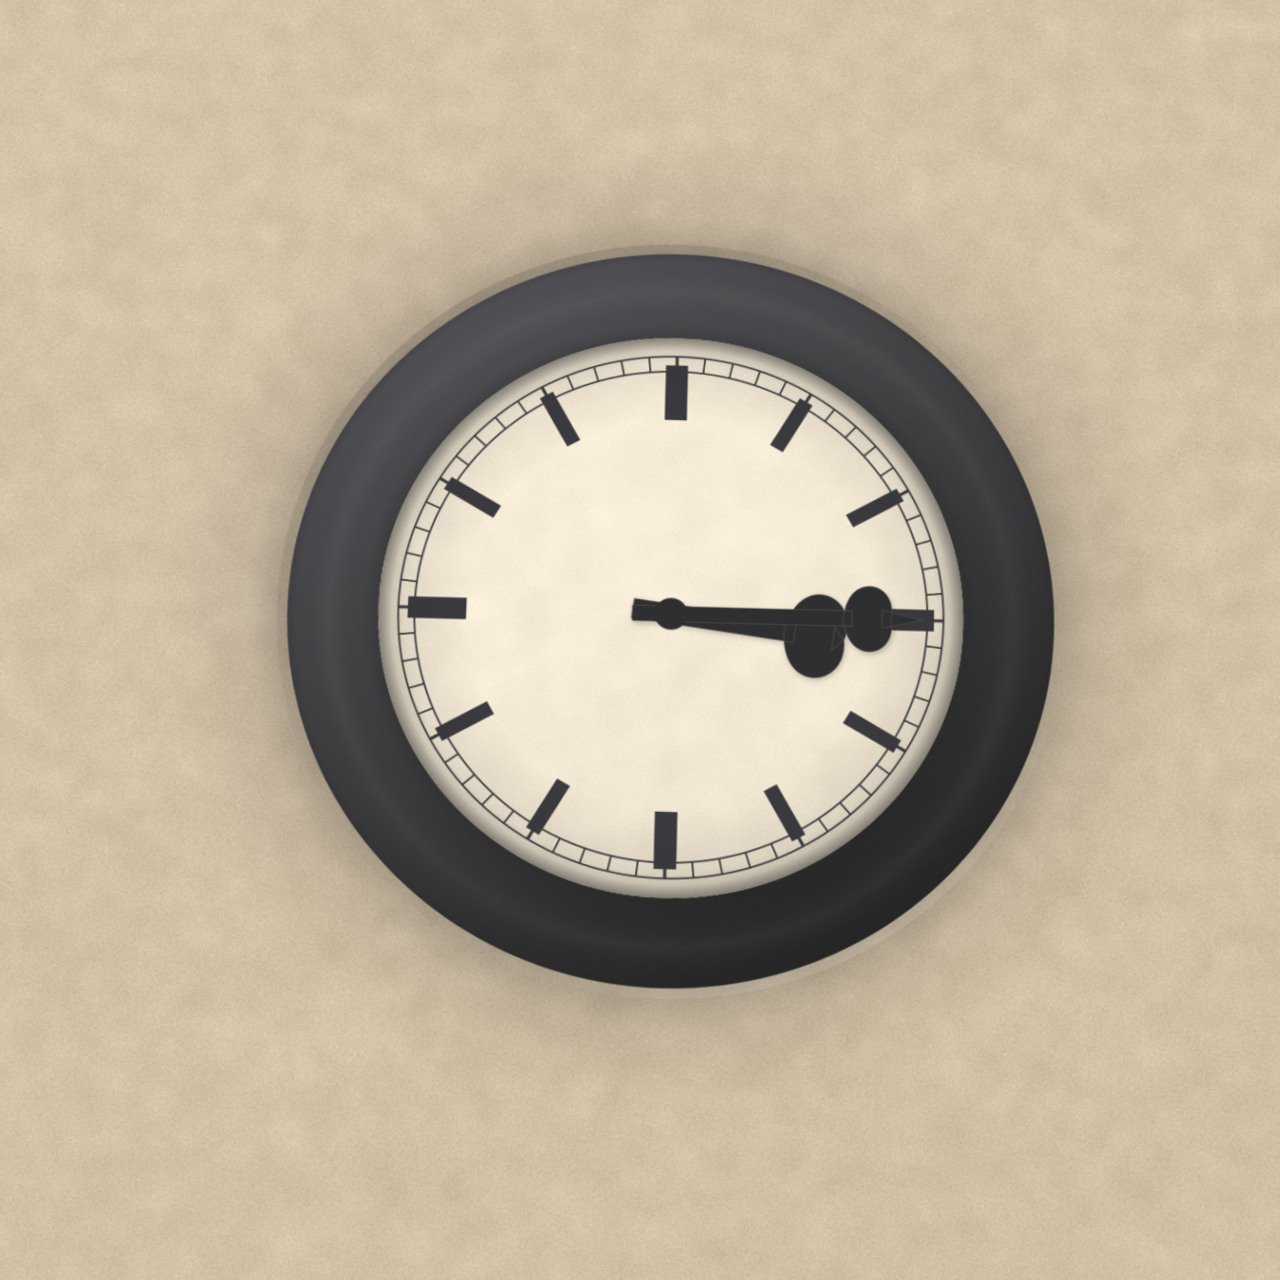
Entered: {"hour": 3, "minute": 15}
